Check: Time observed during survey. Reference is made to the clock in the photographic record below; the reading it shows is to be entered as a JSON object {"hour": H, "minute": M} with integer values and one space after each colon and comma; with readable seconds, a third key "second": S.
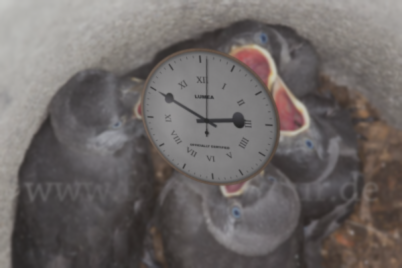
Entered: {"hour": 2, "minute": 50, "second": 1}
